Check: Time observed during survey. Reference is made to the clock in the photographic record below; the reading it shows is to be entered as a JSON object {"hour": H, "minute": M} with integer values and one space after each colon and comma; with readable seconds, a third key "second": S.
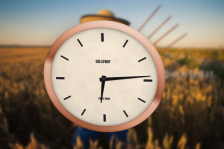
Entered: {"hour": 6, "minute": 14}
